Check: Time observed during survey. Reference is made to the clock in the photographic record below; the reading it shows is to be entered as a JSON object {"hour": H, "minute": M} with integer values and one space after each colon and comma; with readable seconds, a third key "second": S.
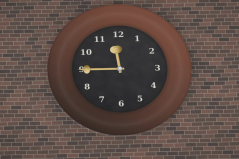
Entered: {"hour": 11, "minute": 45}
